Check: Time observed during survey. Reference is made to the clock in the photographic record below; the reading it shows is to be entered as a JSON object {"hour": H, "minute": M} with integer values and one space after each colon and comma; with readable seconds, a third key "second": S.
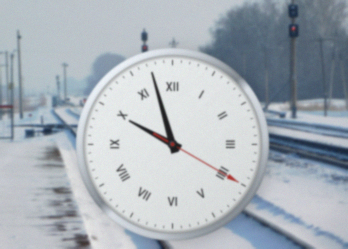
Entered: {"hour": 9, "minute": 57, "second": 20}
